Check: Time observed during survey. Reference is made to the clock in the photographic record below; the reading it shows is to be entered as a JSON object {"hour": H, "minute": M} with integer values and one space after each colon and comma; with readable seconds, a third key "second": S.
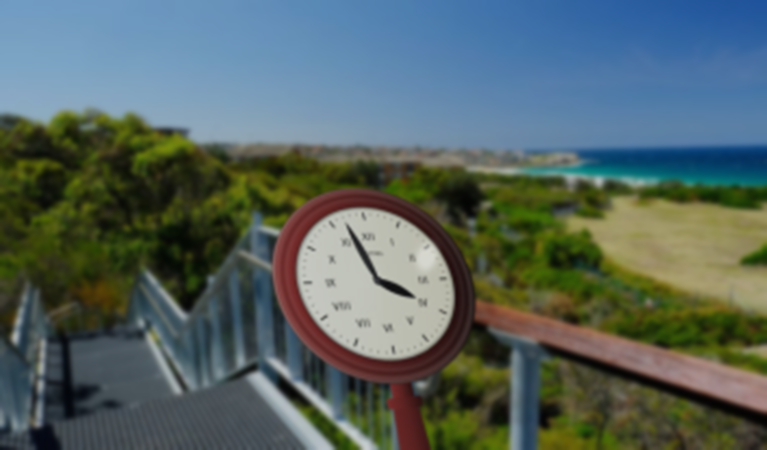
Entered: {"hour": 3, "minute": 57}
